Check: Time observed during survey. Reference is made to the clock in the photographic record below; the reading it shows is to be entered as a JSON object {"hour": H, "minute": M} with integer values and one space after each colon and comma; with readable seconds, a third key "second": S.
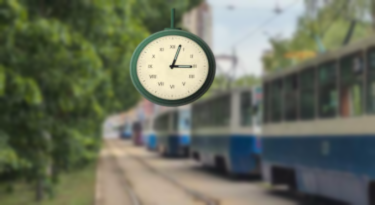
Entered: {"hour": 3, "minute": 3}
